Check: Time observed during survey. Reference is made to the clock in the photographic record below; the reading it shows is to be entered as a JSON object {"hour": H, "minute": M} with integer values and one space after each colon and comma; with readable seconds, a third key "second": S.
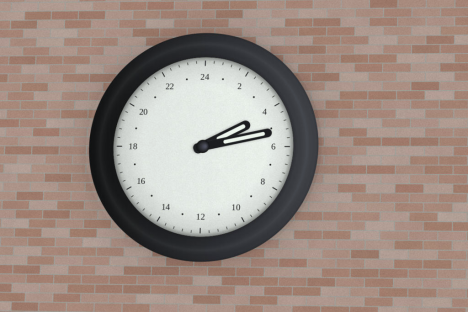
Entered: {"hour": 4, "minute": 13}
